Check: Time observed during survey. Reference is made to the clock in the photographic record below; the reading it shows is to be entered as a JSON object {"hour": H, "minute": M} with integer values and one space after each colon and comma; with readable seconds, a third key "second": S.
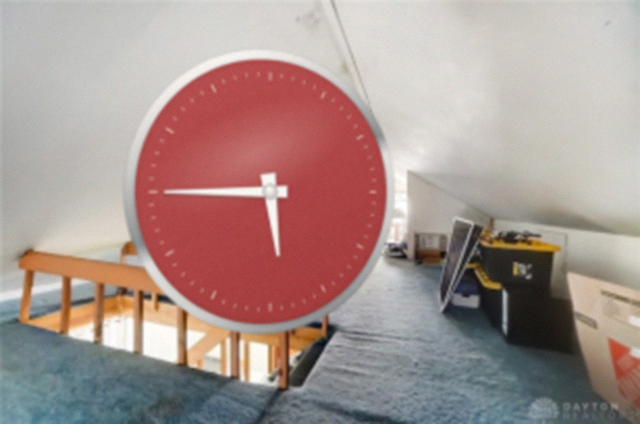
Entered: {"hour": 5, "minute": 45}
